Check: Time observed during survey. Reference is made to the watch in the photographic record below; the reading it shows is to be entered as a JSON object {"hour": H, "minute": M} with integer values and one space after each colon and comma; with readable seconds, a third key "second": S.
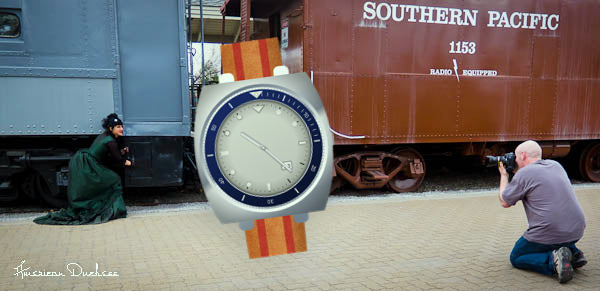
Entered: {"hour": 10, "minute": 23}
